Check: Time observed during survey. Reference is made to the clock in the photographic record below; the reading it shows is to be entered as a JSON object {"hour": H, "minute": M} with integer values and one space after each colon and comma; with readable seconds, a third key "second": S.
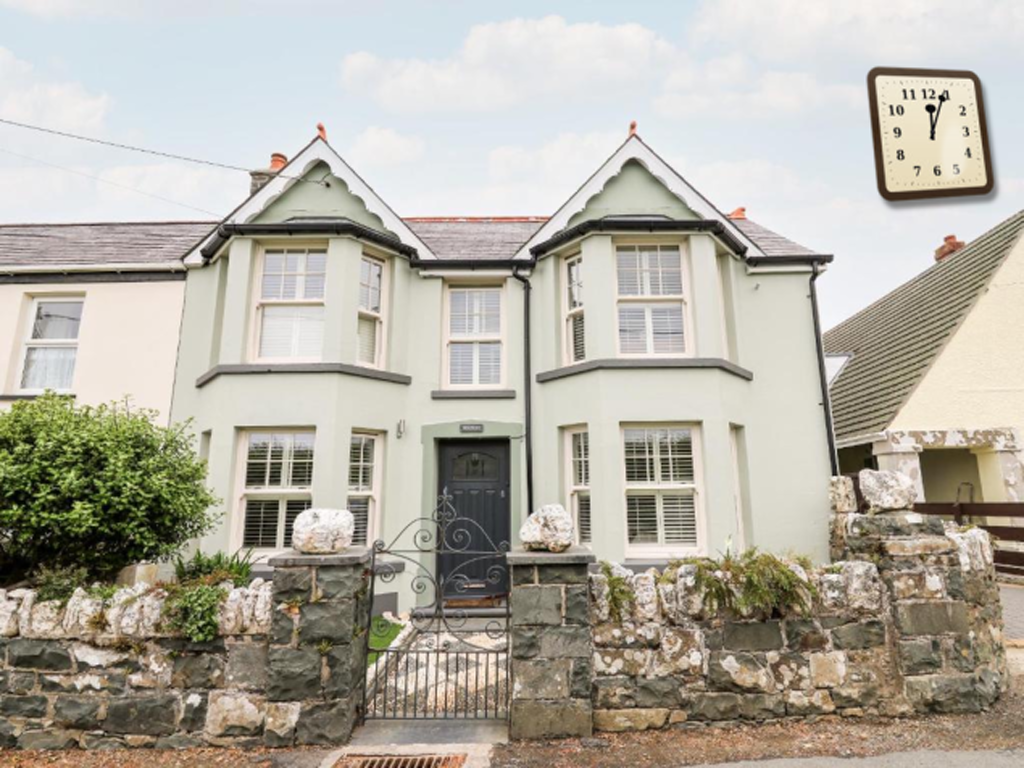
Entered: {"hour": 12, "minute": 4}
